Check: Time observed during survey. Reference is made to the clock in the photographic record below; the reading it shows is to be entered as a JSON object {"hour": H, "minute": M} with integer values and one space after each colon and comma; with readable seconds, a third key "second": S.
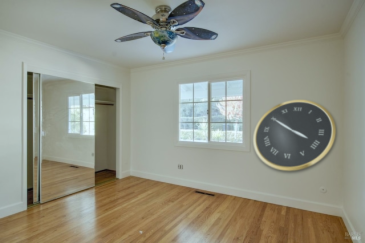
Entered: {"hour": 3, "minute": 50}
